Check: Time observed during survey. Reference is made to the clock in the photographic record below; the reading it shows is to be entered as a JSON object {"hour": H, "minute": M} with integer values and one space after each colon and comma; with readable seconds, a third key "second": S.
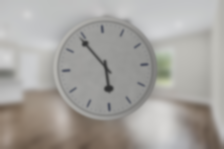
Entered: {"hour": 5, "minute": 54}
